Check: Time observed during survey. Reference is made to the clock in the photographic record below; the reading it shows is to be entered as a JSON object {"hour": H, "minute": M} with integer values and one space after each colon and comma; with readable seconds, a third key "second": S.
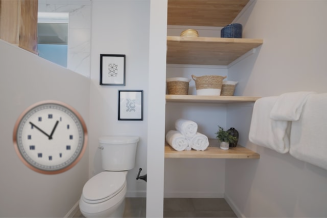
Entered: {"hour": 12, "minute": 51}
